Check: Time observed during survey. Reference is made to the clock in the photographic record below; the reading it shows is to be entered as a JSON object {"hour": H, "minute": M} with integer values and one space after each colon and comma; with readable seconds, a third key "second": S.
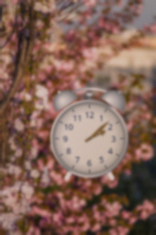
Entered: {"hour": 2, "minute": 8}
